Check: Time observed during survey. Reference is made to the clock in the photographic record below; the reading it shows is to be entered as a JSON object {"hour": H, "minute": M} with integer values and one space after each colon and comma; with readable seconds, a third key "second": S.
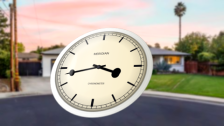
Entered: {"hour": 3, "minute": 43}
